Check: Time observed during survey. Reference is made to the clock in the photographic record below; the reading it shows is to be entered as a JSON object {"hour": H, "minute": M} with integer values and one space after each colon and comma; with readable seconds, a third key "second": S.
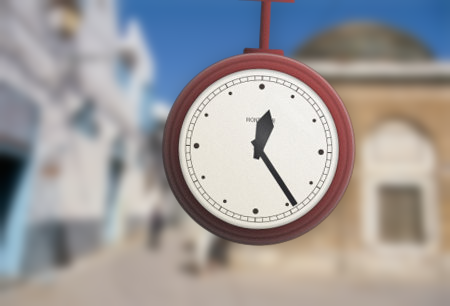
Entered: {"hour": 12, "minute": 24}
